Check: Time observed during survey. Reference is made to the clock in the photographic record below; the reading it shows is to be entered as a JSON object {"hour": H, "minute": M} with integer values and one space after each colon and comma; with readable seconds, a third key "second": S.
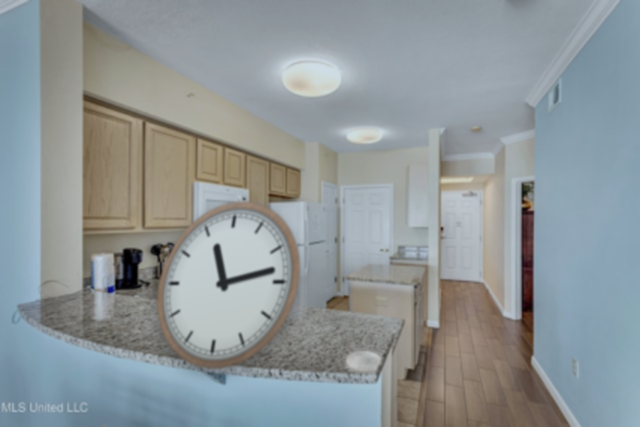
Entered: {"hour": 11, "minute": 13}
